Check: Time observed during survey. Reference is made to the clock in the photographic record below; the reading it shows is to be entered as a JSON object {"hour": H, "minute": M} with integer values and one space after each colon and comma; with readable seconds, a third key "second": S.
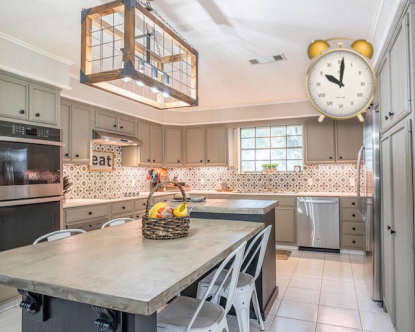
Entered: {"hour": 10, "minute": 1}
